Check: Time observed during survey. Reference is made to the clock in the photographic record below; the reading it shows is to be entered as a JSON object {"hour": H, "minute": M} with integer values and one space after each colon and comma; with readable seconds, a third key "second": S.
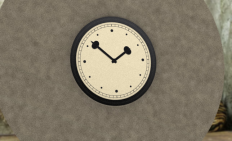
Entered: {"hour": 1, "minute": 52}
